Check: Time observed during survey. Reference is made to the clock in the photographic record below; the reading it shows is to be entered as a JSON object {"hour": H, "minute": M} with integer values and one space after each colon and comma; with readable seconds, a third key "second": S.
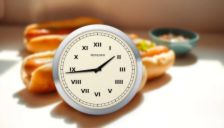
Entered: {"hour": 1, "minute": 44}
